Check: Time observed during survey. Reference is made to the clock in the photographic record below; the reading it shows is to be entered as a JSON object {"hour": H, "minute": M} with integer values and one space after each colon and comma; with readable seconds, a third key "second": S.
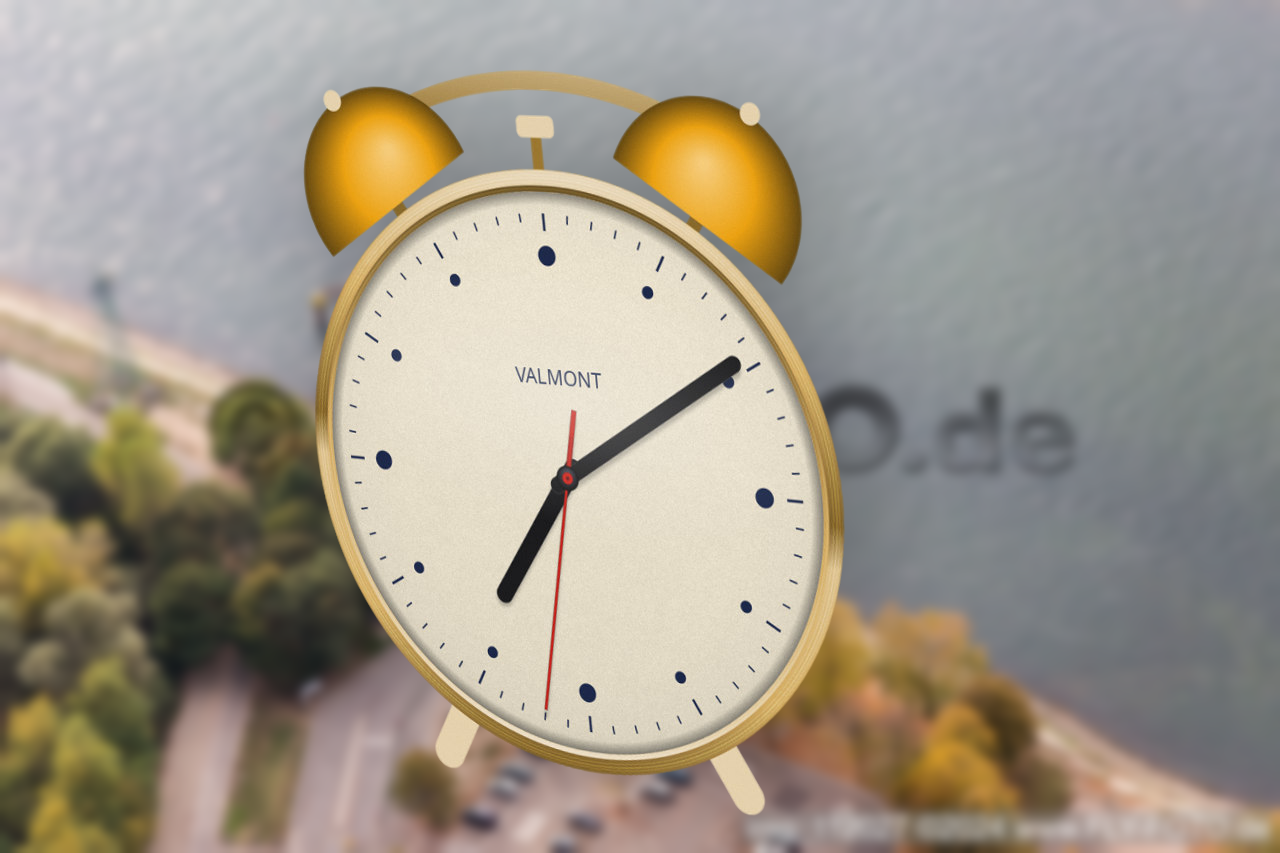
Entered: {"hour": 7, "minute": 9, "second": 32}
